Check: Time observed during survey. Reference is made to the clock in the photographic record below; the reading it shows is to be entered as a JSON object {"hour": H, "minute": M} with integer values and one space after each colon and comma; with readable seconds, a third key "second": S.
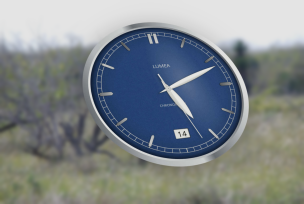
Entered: {"hour": 5, "minute": 11, "second": 27}
